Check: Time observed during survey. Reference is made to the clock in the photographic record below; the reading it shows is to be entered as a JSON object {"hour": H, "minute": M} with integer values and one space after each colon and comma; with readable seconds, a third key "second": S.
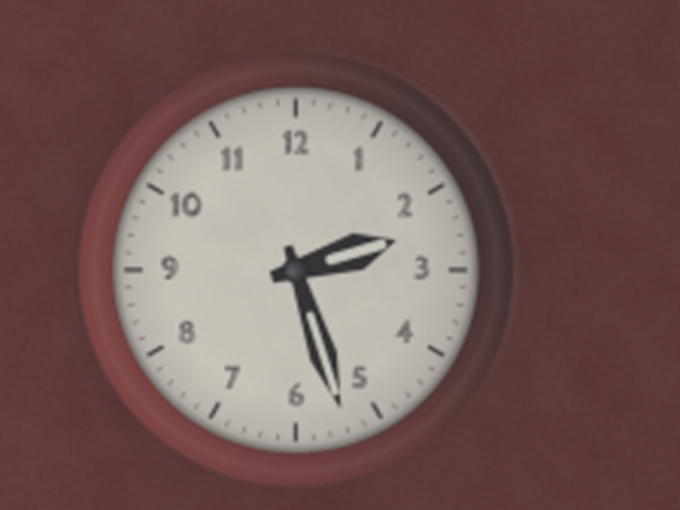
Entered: {"hour": 2, "minute": 27}
